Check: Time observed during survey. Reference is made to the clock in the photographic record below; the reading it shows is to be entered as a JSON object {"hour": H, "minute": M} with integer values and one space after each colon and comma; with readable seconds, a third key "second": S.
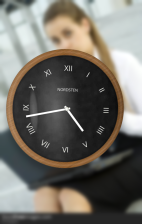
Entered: {"hour": 4, "minute": 43}
